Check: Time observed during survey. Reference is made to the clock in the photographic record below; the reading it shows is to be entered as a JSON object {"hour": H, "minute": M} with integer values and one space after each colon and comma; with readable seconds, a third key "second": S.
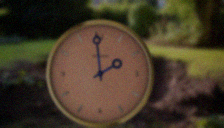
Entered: {"hour": 1, "minute": 59}
